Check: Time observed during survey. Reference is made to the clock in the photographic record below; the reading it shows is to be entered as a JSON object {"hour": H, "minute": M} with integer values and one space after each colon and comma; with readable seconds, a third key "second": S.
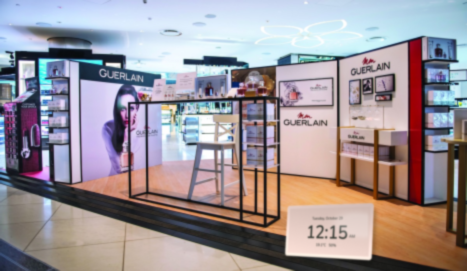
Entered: {"hour": 12, "minute": 15}
